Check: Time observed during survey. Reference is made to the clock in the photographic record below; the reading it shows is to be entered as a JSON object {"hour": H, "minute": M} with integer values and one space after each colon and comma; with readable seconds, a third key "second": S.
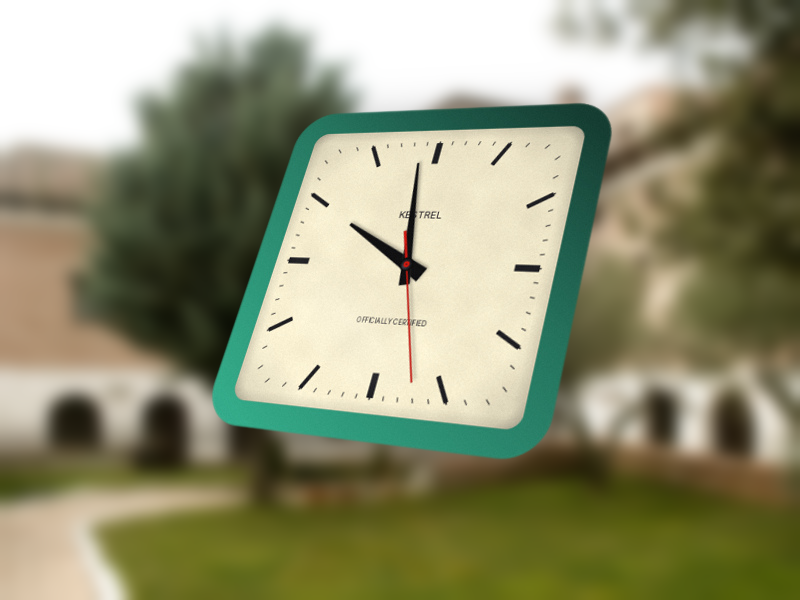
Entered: {"hour": 9, "minute": 58, "second": 27}
